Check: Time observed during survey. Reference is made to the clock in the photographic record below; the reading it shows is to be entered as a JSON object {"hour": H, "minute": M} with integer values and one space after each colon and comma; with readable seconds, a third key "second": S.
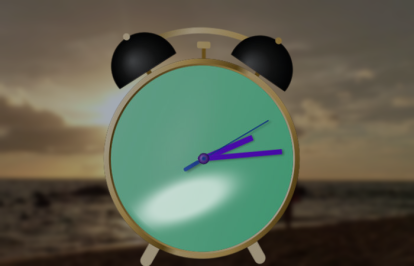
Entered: {"hour": 2, "minute": 14, "second": 10}
